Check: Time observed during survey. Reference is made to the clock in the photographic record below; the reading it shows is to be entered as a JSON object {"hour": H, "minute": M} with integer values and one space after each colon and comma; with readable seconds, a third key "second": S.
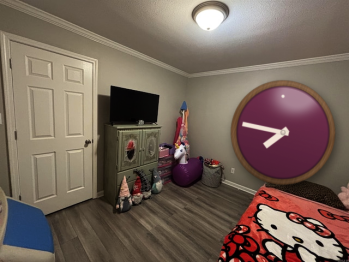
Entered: {"hour": 7, "minute": 47}
